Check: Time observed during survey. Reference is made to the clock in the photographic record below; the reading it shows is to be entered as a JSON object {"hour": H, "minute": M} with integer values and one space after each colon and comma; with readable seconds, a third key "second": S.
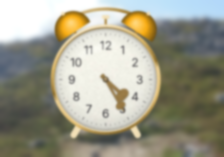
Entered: {"hour": 4, "minute": 25}
